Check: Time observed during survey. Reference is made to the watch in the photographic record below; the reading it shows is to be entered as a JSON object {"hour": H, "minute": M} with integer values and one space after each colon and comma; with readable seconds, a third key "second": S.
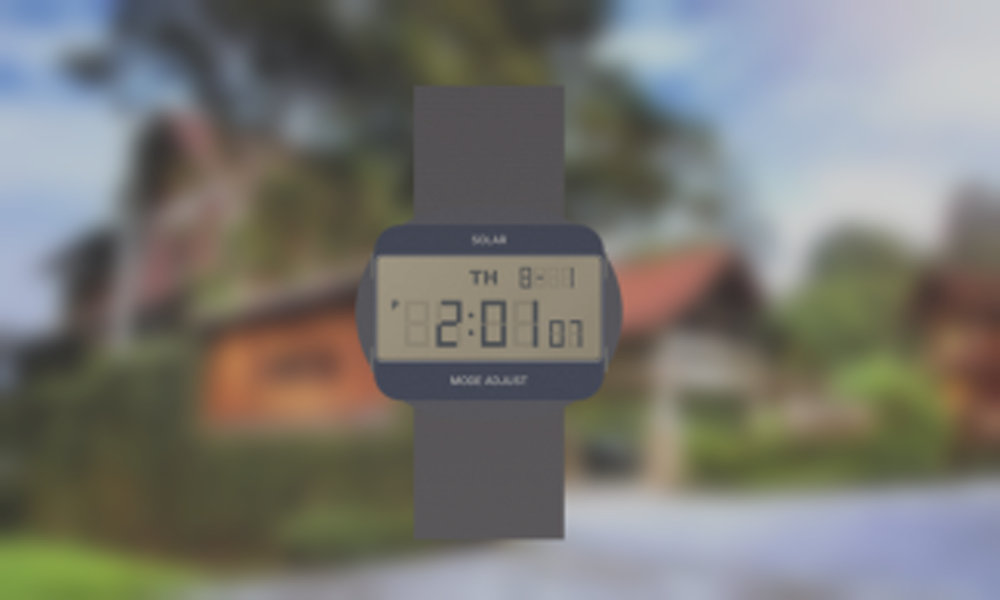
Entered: {"hour": 2, "minute": 1, "second": 7}
